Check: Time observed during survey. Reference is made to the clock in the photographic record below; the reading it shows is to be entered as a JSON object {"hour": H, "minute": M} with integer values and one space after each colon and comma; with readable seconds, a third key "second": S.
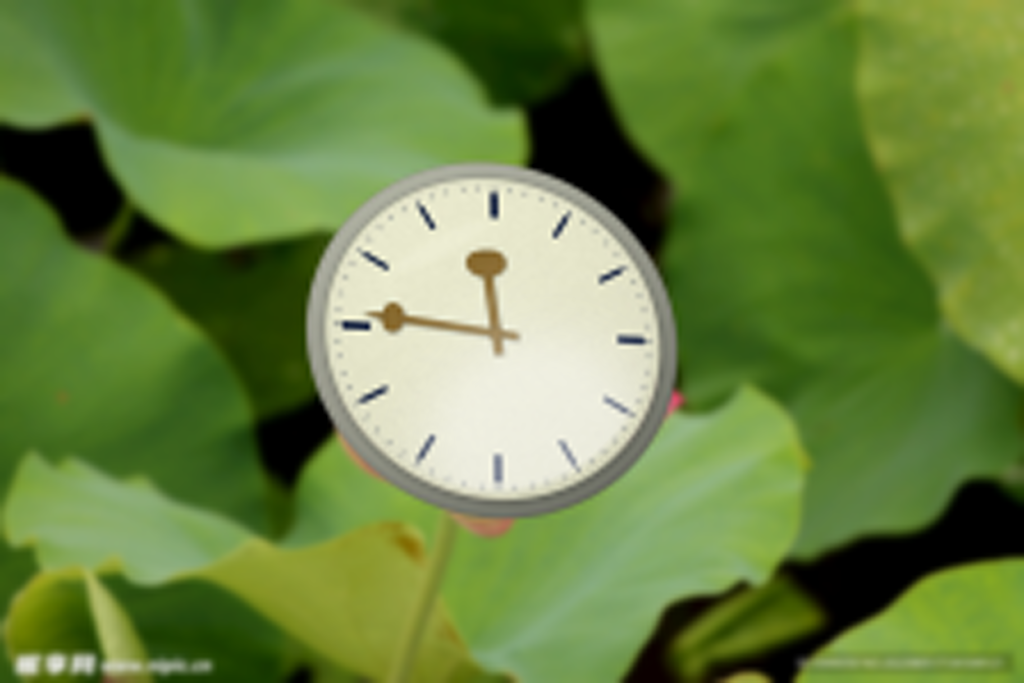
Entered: {"hour": 11, "minute": 46}
